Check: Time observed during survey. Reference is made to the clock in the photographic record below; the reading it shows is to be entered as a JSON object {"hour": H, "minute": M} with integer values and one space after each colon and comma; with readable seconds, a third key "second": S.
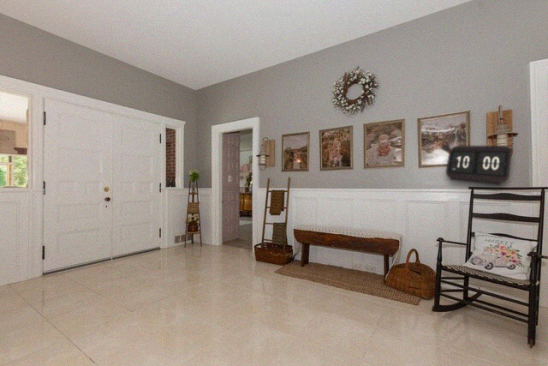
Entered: {"hour": 10, "minute": 0}
